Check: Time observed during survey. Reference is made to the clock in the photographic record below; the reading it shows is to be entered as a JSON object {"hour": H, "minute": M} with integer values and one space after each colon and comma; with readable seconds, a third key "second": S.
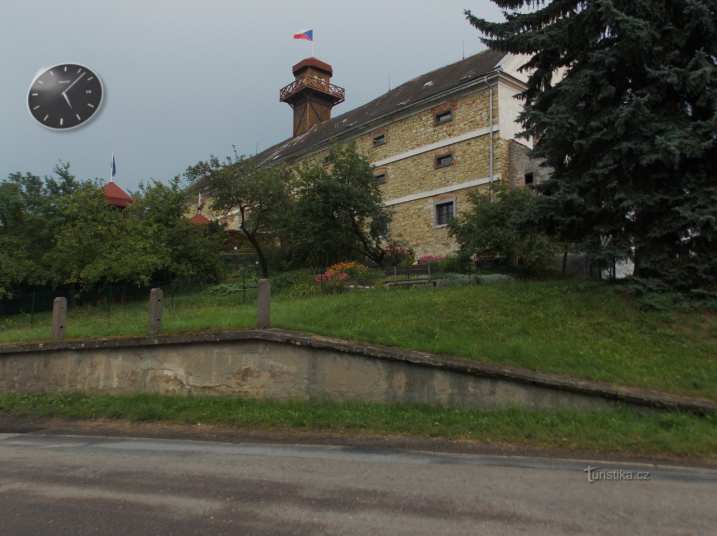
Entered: {"hour": 5, "minute": 7}
